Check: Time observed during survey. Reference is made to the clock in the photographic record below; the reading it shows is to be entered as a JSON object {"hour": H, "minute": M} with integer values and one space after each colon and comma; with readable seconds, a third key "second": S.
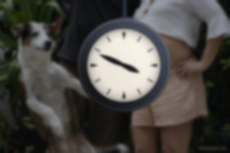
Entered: {"hour": 3, "minute": 49}
